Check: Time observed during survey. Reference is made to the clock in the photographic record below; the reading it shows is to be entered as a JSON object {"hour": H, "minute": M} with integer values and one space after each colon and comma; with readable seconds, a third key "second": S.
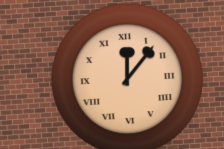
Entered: {"hour": 12, "minute": 7}
